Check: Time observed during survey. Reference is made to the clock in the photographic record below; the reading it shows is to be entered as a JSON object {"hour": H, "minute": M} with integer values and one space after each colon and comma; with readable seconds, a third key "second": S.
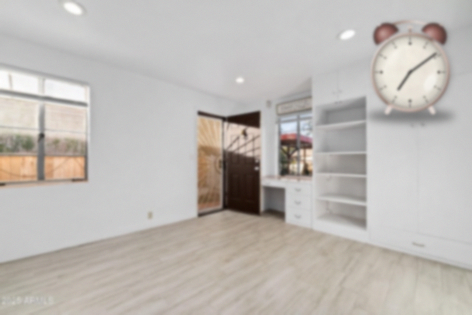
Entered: {"hour": 7, "minute": 9}
